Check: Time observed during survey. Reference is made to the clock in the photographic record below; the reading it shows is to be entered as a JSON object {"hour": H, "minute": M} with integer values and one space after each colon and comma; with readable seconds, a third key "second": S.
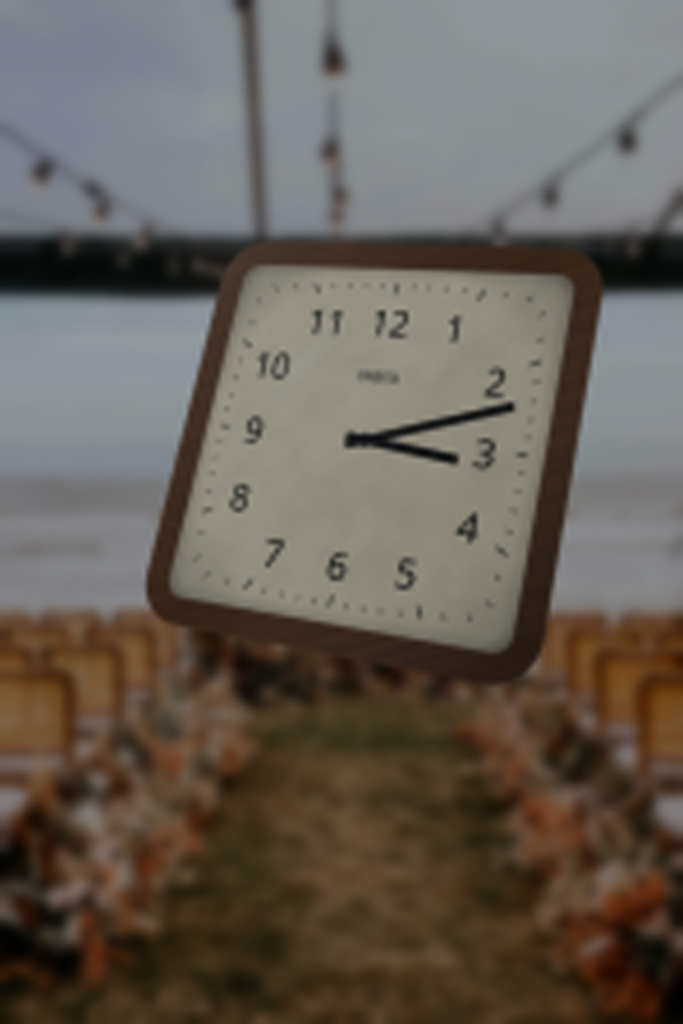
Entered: {"hour": 3, "minute": 12}
